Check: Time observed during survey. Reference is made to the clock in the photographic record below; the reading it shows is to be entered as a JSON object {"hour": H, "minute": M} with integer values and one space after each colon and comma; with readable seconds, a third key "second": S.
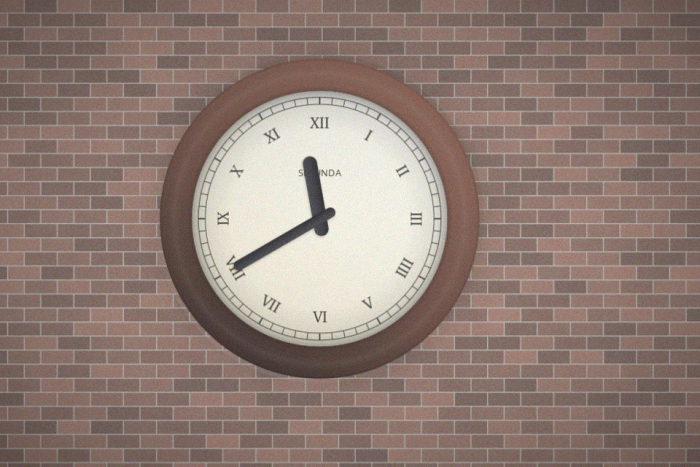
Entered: {"hour": 11, "minute": 40}
